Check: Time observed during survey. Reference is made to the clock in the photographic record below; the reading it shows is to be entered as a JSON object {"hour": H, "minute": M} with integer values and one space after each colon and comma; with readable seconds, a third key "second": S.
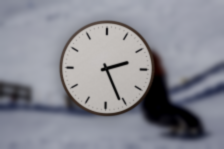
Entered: {"hour": 2, "minute": 26}
